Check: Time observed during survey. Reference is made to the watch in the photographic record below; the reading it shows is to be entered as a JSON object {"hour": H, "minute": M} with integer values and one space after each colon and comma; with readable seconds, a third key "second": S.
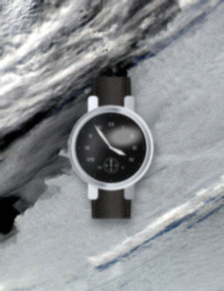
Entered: {"hour": 3, "minute": 54}
